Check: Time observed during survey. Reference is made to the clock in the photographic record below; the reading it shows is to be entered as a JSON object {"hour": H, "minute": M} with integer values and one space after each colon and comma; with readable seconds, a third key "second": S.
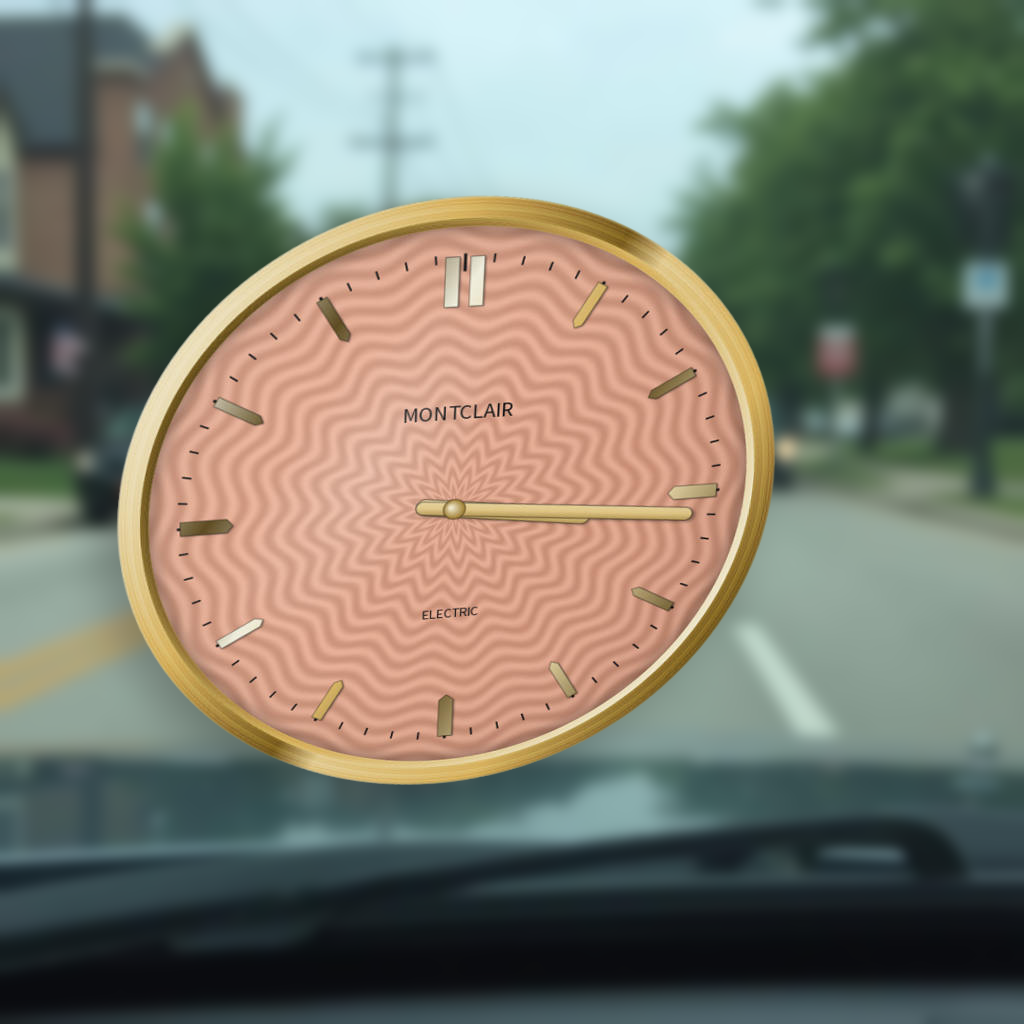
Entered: {"hour": 3, "minute": 16}
